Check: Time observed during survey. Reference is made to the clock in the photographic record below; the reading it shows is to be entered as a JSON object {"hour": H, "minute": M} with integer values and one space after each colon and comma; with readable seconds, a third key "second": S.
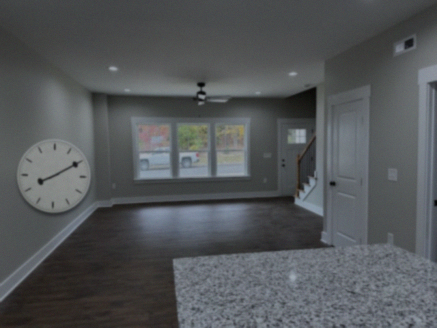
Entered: {"hour": 8, "minute": 10}
